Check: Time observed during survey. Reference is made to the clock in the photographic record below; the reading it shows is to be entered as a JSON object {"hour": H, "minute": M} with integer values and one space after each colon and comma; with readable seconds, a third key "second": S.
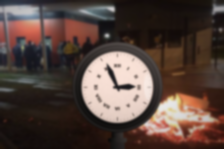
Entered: {"hour": 2, "minute": 56}
